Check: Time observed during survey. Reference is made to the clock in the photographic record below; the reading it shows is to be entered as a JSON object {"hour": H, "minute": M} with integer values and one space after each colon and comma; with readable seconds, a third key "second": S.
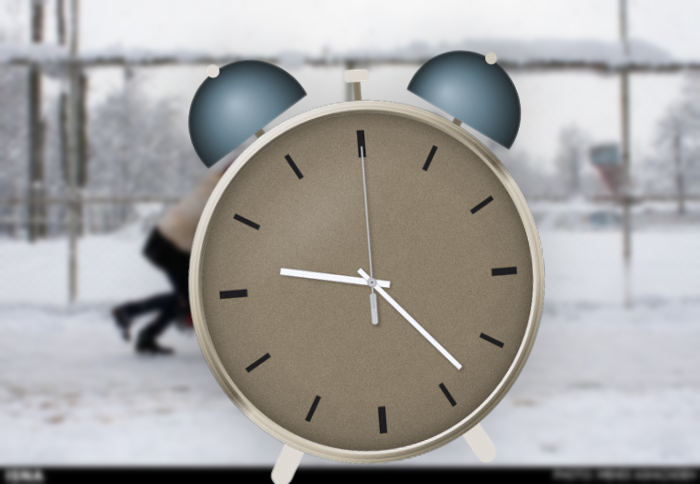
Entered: {"hour": 9, "minute": 23, "second": 0}
